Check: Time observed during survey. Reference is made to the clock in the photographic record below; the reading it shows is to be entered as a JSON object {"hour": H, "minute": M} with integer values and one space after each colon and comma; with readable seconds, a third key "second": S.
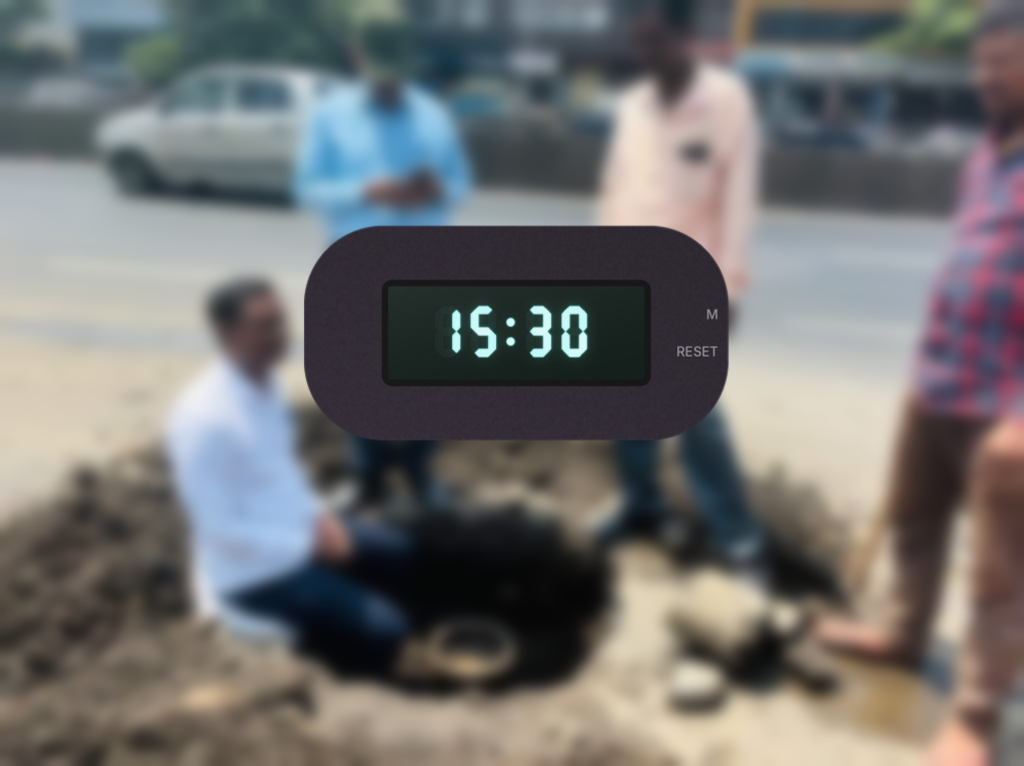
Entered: {"hour": 15, "minute": 30}
